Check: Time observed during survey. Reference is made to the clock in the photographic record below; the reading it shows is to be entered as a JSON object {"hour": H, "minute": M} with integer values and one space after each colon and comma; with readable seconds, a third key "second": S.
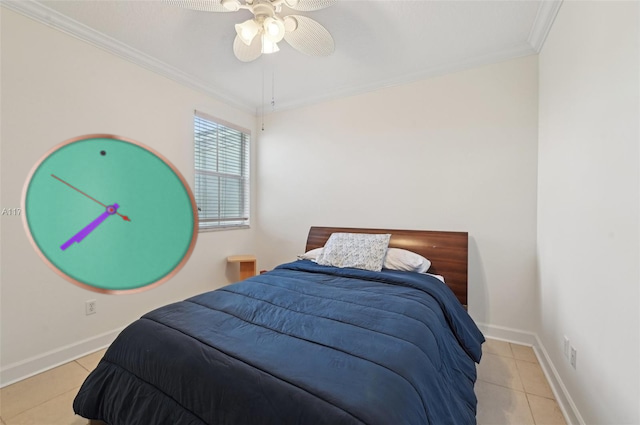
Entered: {"hour": 7, "minute": 38, "second": 51}
